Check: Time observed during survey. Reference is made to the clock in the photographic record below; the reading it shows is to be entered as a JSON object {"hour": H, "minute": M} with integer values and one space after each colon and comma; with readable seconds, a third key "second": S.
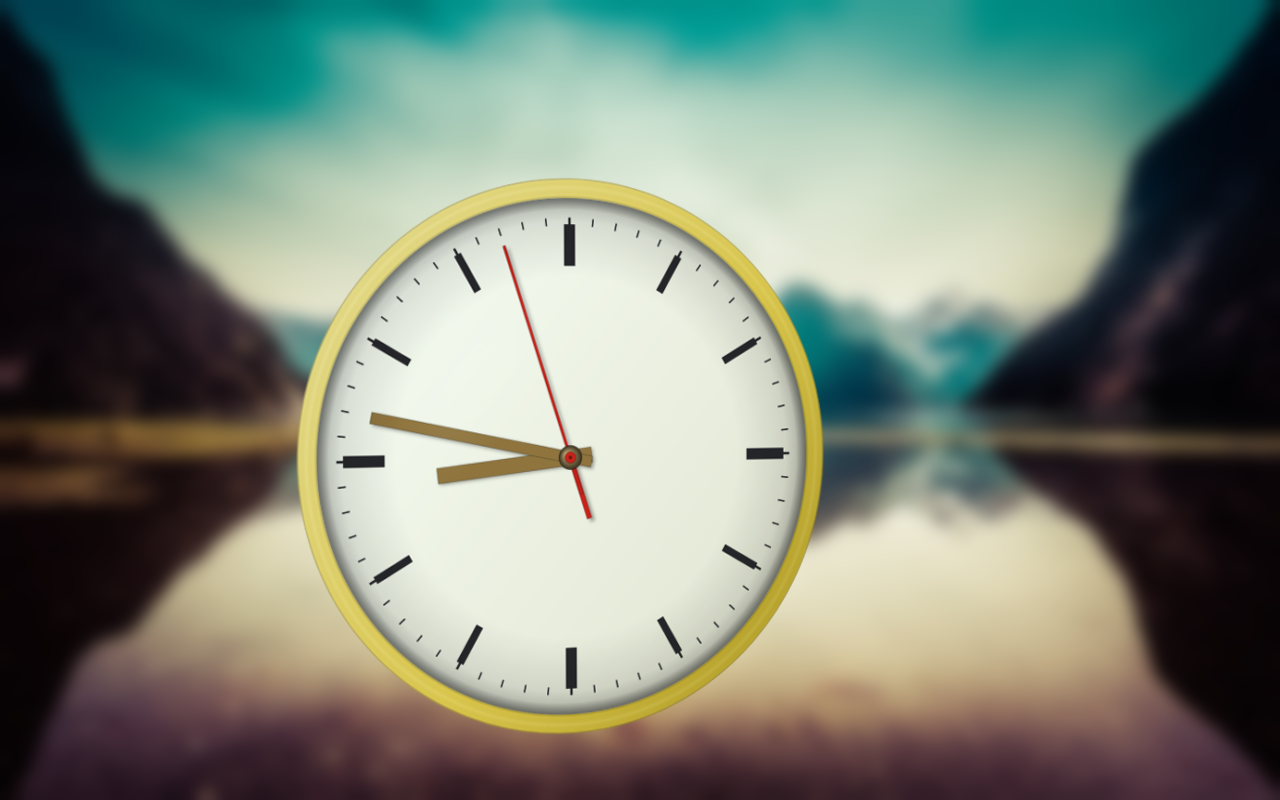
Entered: {"hour": 8, "minute": 46, "second": 57}
